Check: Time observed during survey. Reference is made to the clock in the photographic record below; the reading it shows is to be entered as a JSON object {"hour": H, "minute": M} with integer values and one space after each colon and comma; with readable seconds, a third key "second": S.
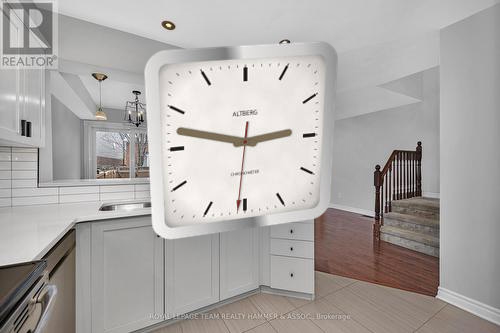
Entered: {"hour": 2, "minute": 47, "second": 31}
